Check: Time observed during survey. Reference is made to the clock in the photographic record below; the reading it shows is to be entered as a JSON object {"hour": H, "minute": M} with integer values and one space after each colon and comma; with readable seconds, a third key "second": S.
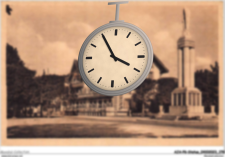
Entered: {"hour": 3, "minute": 55}
